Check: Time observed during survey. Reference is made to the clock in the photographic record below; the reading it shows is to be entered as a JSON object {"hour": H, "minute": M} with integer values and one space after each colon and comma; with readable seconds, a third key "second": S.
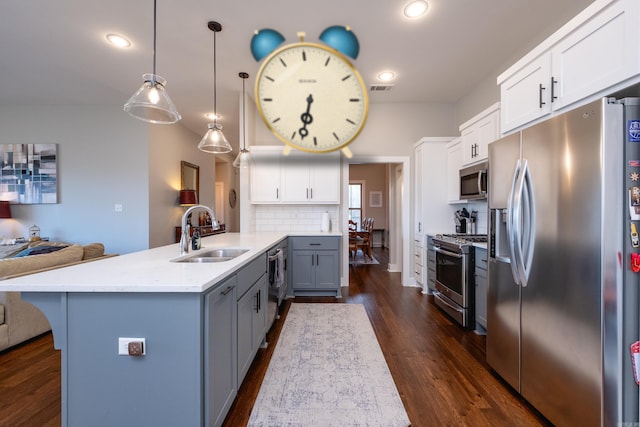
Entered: {"hour": 6, "minute": 33}
